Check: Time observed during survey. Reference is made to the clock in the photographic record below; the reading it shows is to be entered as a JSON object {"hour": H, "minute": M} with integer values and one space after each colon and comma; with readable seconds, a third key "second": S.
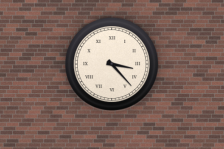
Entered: {"hour": 3, "minute": 23}
